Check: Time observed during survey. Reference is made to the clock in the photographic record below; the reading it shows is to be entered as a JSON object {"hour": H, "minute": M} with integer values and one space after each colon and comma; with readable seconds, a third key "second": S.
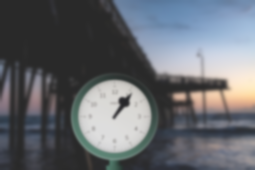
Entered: {"hour": 1, "minute": 6}
